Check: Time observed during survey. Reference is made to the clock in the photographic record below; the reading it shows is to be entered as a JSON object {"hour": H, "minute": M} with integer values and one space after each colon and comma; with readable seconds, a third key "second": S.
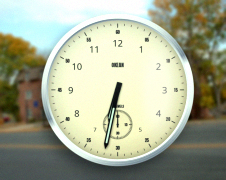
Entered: {"hour": 6, "minute": 32}
